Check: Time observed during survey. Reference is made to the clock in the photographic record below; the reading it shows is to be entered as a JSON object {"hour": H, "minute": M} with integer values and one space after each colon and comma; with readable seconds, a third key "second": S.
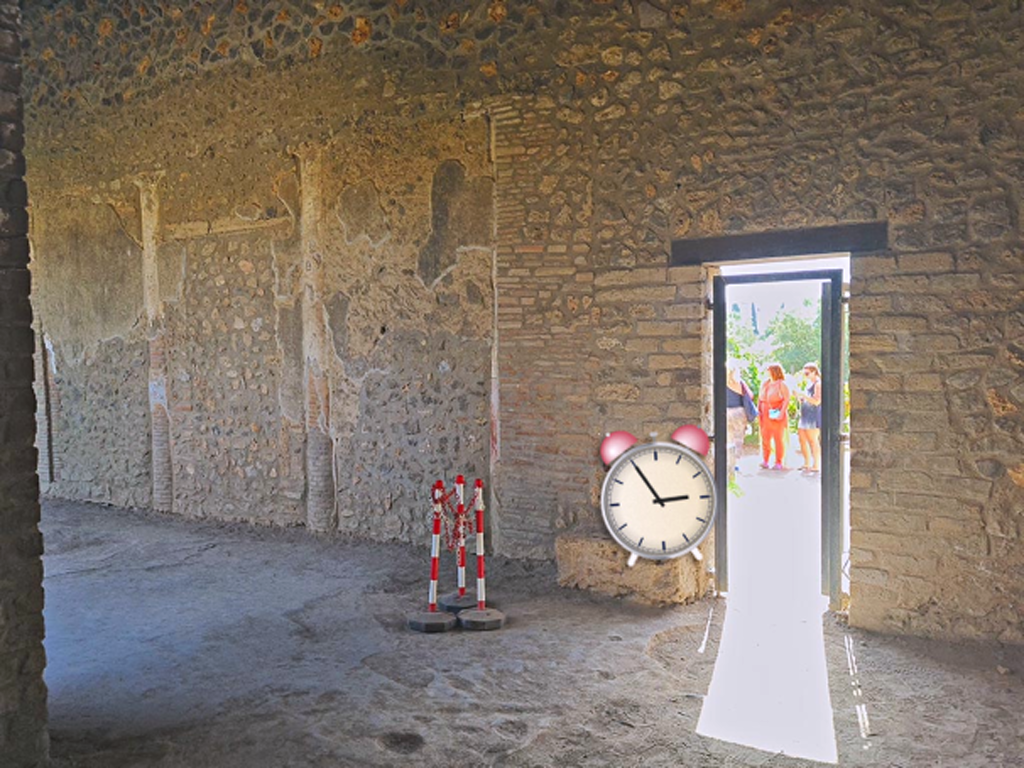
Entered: {"hour": 2, "minute": 55}
